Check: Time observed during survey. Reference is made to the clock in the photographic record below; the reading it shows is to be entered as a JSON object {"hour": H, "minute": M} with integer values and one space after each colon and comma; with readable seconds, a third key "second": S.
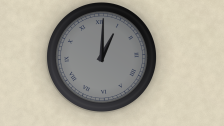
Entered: {"hour": 1, "minute": 1}
